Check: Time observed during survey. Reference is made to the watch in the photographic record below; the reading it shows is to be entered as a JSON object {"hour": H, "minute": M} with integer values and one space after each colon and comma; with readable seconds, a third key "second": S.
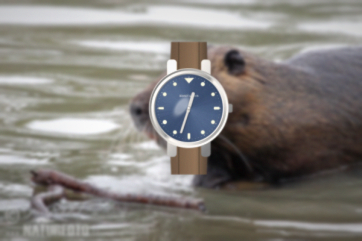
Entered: {"hour": 12, "minute": 33}
